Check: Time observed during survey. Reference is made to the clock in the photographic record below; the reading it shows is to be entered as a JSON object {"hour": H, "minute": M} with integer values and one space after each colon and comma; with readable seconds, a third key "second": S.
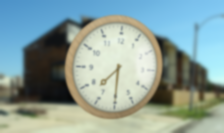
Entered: {"hour": 7, "minute": 30}
